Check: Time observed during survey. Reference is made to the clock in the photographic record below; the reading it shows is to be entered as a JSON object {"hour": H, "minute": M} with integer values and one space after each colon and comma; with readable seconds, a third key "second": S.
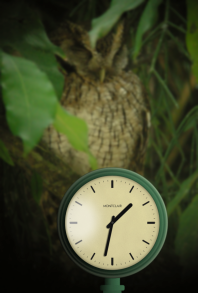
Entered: {"hour": 1, "minute": 32}
